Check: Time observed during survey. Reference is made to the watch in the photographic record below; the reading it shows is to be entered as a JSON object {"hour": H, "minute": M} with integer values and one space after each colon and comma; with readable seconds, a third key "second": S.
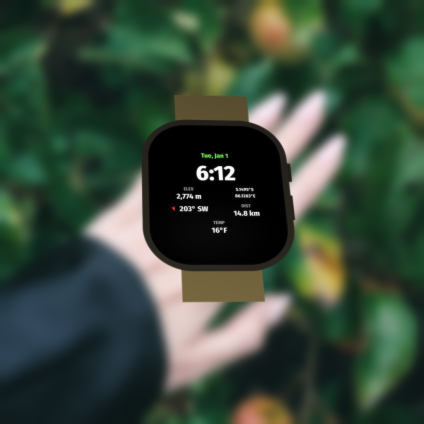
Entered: {"hour": 6, "minute": 12}
